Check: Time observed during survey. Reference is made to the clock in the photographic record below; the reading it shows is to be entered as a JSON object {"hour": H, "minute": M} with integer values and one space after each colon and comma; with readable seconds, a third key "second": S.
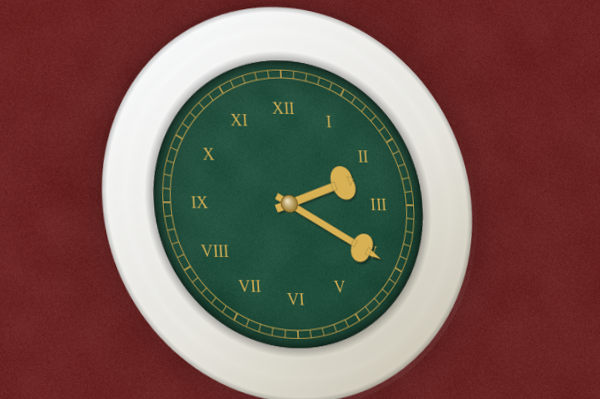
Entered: {"hour": 2, "minute": 20}
